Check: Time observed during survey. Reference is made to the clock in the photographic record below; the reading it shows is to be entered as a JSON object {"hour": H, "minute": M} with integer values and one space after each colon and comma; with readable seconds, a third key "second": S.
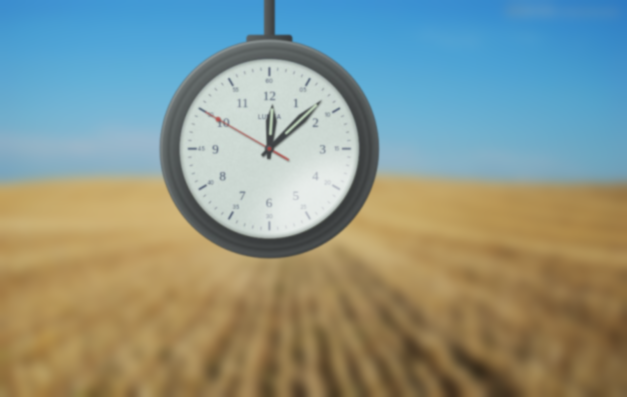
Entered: {"hour": 12, "minute": 7, "second": 50}
